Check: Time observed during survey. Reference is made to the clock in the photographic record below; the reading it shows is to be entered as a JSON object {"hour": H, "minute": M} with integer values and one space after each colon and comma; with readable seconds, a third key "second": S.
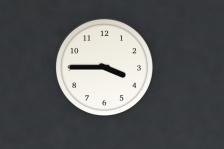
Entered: {"hour": 3, "minute": 45}
